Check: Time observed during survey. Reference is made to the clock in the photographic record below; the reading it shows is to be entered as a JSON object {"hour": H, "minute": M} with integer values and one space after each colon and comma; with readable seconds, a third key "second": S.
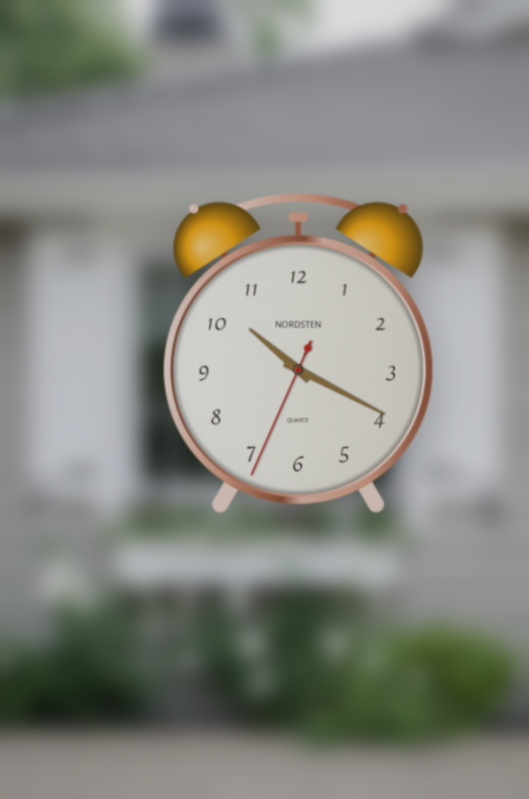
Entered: {"hour": 10, "minute": 19, "second": 34}
